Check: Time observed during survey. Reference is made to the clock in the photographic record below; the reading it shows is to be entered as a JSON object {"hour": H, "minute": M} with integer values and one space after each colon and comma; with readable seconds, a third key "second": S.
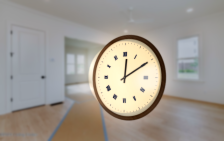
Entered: {"hour": 12, "minute": 10}
